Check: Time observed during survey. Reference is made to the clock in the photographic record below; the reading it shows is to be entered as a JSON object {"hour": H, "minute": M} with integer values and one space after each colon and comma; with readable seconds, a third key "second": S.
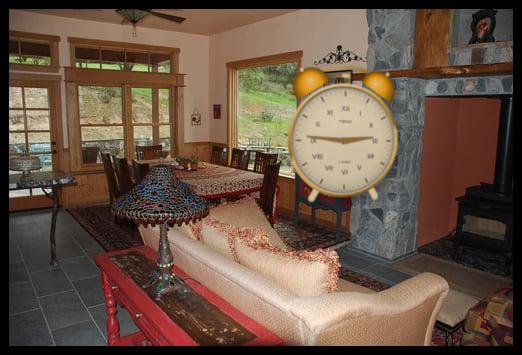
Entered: {"hour": 2, "minute": 46}
